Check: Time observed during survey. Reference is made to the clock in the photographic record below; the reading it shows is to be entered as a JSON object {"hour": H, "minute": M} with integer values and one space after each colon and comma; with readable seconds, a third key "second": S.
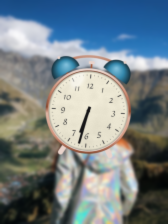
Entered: {"hour": 6, "minute": 32}
